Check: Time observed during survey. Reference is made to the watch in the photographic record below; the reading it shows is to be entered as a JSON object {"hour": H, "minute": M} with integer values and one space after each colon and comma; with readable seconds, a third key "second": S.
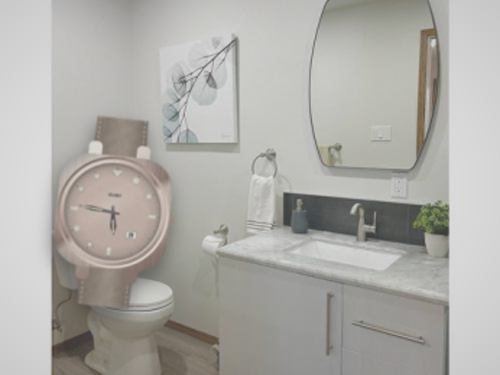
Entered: {"hour": 5, "minute": 46}
